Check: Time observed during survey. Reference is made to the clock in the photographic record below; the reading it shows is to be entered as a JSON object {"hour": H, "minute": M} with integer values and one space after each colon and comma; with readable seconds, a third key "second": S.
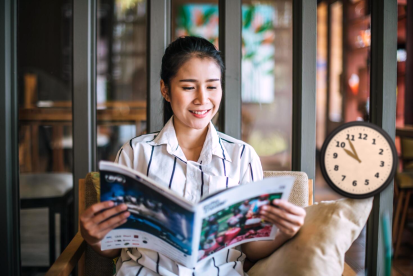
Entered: {"hour": 9, "minute": 54}
